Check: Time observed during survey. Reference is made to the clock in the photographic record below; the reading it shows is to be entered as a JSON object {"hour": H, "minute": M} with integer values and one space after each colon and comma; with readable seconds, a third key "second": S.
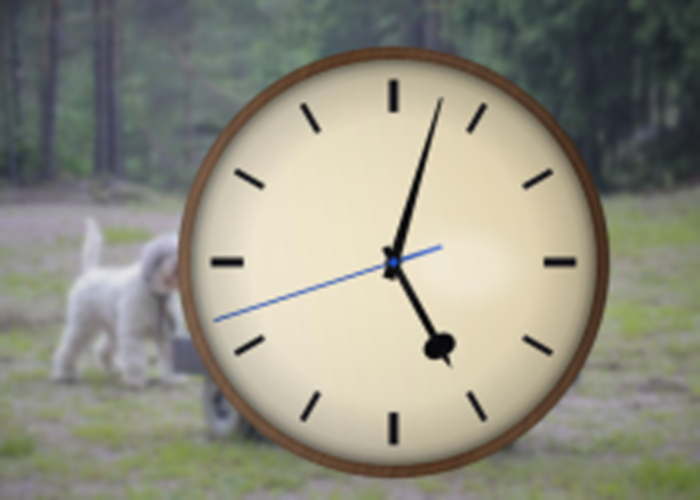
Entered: {"hour": 5, "minute": 2, "second": 42}
